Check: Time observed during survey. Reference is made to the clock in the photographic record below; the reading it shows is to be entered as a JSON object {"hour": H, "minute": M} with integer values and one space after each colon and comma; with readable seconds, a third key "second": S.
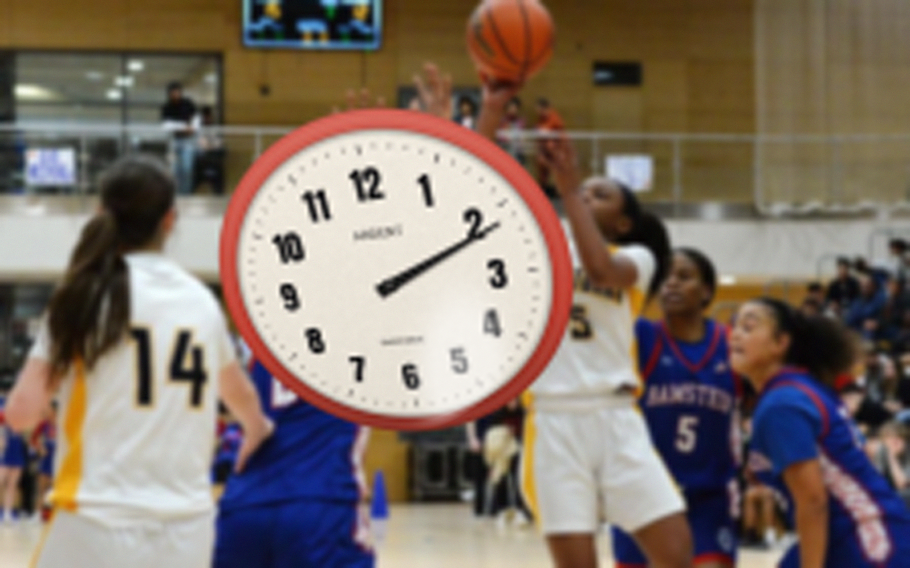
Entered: {"hour": 2, "minute": 11}
